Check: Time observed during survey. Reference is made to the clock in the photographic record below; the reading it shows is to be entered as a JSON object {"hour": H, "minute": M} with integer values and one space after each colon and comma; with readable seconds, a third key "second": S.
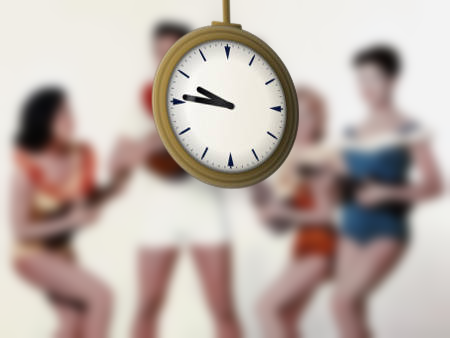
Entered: {"hour": 9, "minute": 46}
